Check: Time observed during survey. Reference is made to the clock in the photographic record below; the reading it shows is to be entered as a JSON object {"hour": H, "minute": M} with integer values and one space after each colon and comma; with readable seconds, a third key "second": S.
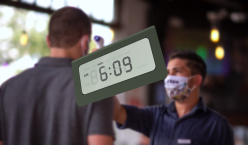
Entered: {"hour": 6, "minute": 9}
